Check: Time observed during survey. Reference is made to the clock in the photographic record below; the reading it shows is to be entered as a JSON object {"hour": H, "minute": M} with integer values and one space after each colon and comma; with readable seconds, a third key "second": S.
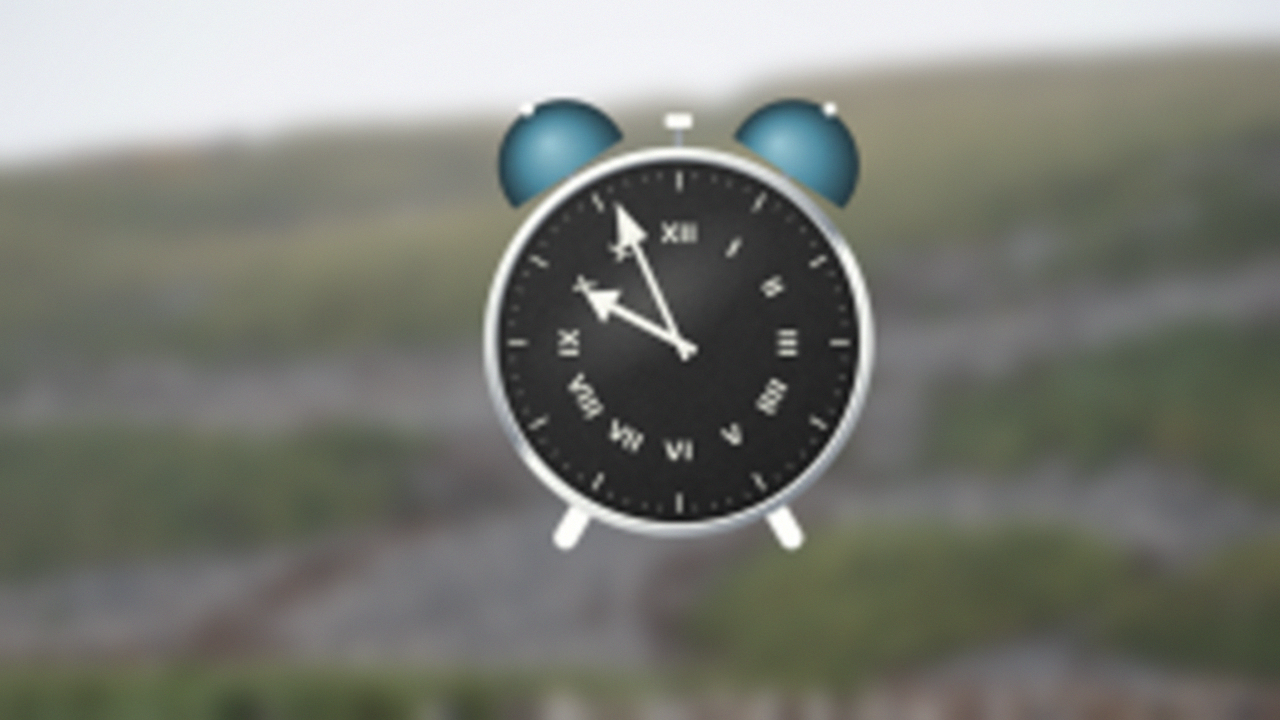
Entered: {"hour": 9, "minute": 56}
